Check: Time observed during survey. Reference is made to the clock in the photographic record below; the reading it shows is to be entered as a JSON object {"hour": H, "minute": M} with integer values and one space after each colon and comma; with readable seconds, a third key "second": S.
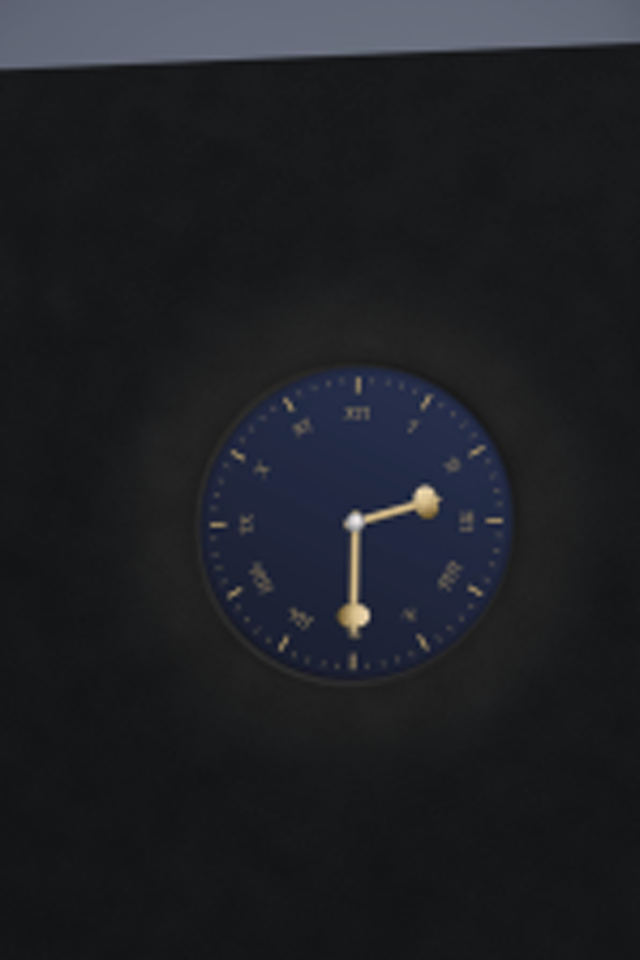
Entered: {"hour": 2, "minute": 30}
